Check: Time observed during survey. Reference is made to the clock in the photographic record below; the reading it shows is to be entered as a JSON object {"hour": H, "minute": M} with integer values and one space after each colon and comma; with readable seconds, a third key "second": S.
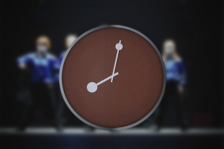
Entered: {"hour": 8, "minute": 2}
